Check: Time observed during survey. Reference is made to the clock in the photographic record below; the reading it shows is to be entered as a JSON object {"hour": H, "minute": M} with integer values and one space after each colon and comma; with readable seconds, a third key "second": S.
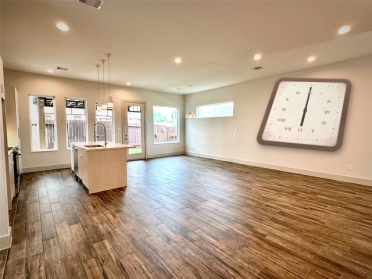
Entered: {"hour": 6, "minute": 0}
